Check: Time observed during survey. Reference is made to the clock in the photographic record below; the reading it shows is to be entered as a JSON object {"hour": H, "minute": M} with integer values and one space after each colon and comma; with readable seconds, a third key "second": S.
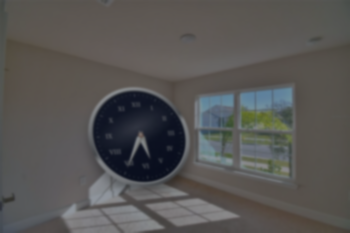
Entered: {"hour": 5, "minute": 35}
